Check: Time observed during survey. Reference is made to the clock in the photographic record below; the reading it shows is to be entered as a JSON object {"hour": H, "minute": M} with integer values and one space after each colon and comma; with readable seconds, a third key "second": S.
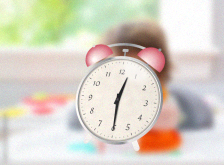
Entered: {"hour": 12, "minute": 30}
